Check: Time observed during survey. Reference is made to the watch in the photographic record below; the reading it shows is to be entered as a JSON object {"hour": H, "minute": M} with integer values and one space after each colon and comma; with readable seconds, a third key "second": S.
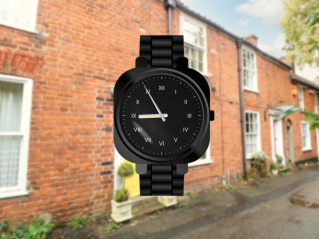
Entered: {"hour": 8, "minute": 55}
